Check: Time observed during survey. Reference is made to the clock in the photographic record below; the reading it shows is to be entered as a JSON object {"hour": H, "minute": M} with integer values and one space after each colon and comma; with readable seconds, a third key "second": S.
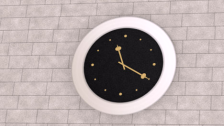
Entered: {"hour": 11, "minute": 20}
